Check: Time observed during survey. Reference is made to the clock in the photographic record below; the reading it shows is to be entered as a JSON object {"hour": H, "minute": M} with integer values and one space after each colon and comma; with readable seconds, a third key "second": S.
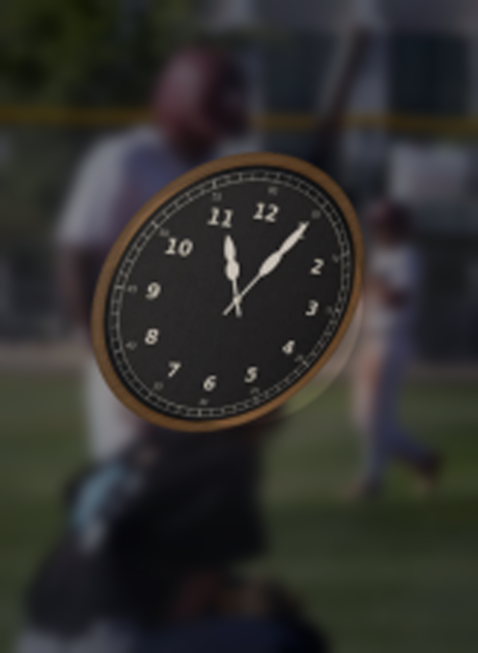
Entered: {"hour": 11, "minute": 5}
